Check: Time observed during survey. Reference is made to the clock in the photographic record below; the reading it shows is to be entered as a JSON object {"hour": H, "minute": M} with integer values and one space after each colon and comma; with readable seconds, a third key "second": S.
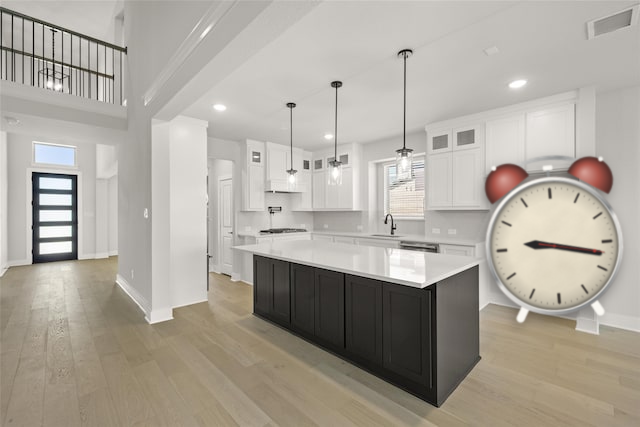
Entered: {"hour": 9, "minute": 17, "second": 17}
